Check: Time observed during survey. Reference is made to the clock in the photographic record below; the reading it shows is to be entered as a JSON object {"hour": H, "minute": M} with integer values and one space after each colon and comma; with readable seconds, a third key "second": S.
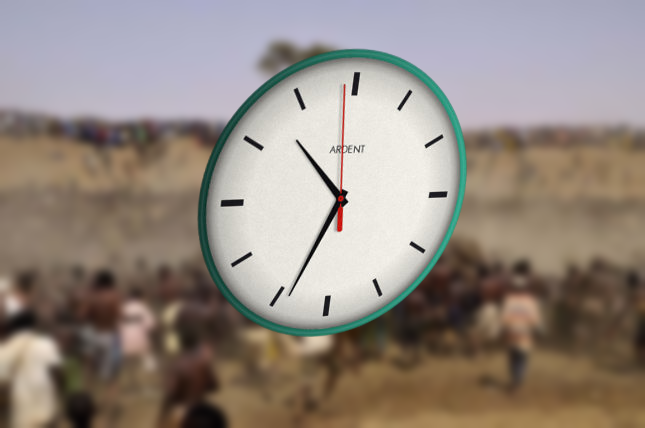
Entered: {"hour": 10, "minute": 33, "second": 59}
